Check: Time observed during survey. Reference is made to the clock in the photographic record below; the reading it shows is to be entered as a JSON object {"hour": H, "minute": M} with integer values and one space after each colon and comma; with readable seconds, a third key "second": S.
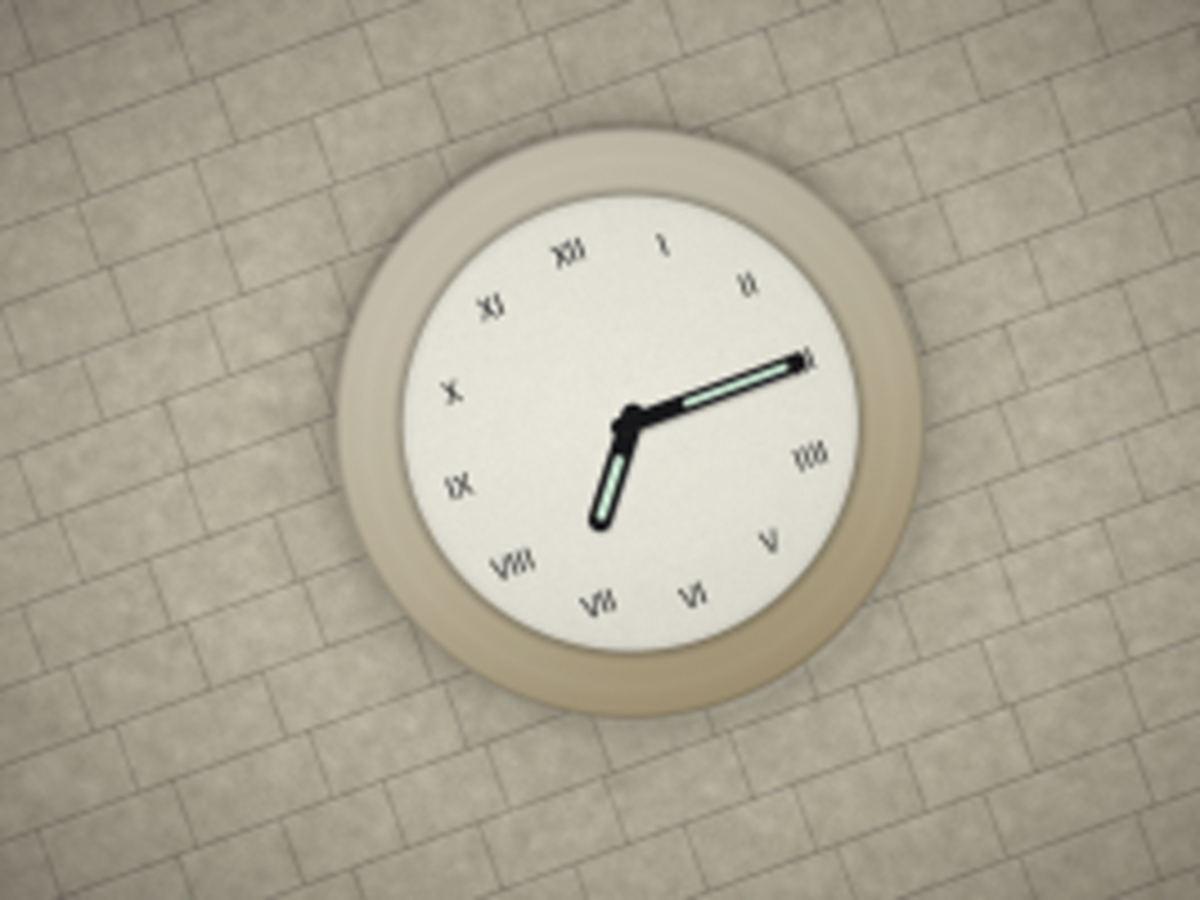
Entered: {"hour": 7, "minute": 15}
